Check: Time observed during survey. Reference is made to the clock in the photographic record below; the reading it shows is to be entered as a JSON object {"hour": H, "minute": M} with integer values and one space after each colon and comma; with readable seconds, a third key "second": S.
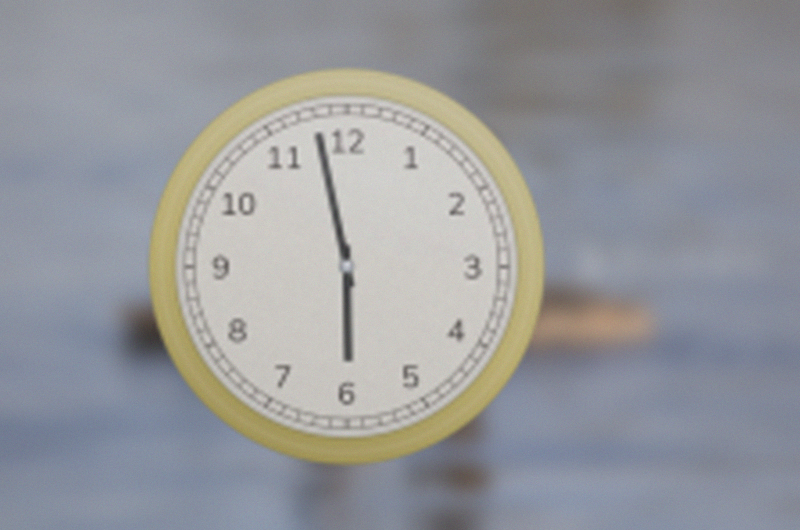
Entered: {"hour": 5, "minute": 58}
